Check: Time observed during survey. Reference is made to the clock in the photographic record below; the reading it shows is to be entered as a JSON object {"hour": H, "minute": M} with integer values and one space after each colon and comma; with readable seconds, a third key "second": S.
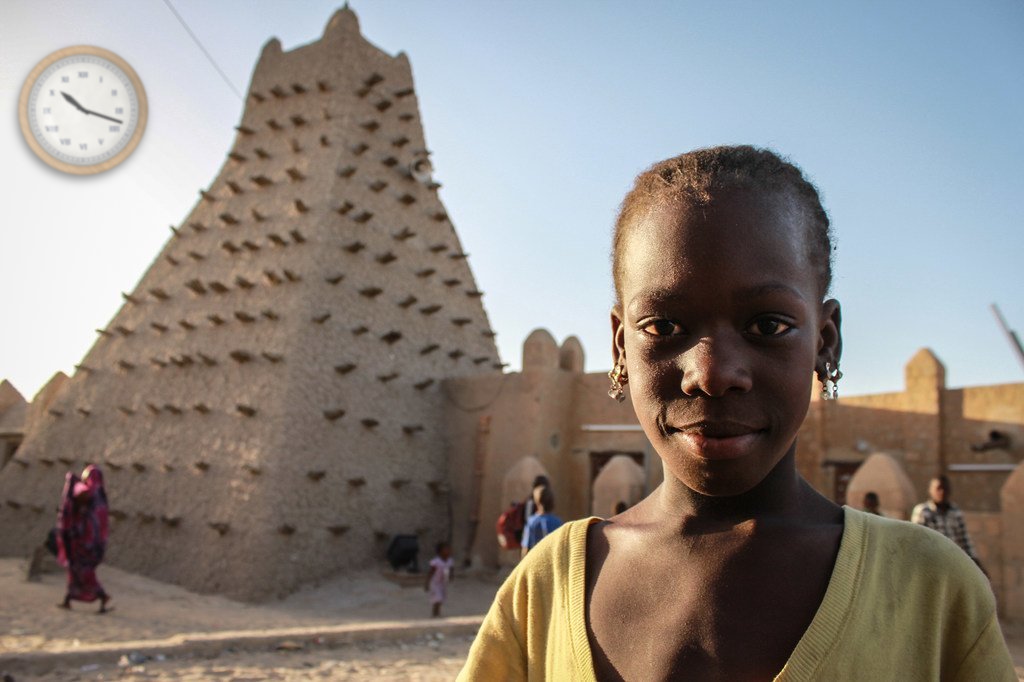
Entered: {"hour": 10, "minute": 18}
